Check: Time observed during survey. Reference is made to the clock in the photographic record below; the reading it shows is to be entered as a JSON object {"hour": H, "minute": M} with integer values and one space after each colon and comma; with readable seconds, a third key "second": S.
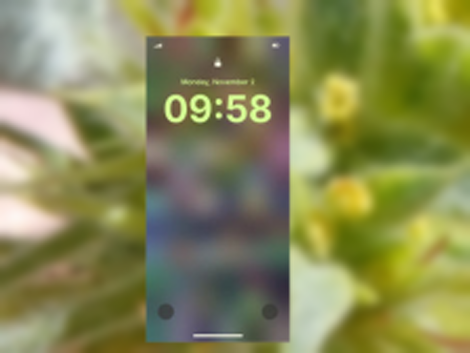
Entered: {"hour": 9, "minute": 58}
